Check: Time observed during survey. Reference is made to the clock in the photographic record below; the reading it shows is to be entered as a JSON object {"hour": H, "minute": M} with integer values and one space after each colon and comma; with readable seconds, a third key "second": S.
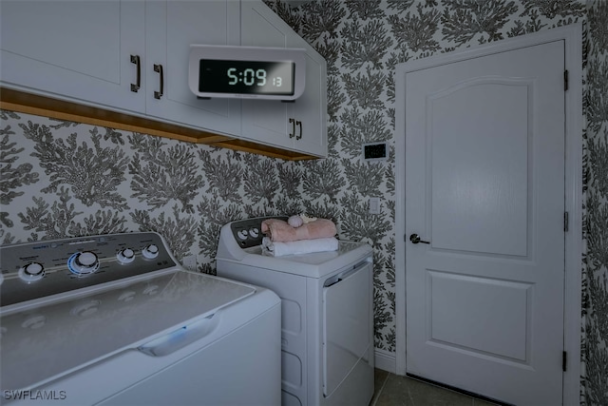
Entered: {"hour": 5, "minute": 9, "second": 13}
